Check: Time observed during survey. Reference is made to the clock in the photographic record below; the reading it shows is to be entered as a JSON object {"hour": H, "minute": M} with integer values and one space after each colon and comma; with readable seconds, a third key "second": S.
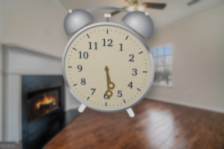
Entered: {"hour": 5, "minute": 29}
